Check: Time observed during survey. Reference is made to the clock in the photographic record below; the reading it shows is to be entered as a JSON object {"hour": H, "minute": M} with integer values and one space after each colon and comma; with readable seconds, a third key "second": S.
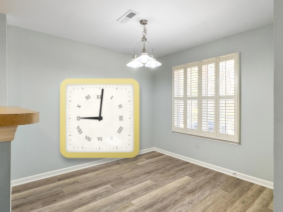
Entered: {"hour": 9, "minute": 1}
